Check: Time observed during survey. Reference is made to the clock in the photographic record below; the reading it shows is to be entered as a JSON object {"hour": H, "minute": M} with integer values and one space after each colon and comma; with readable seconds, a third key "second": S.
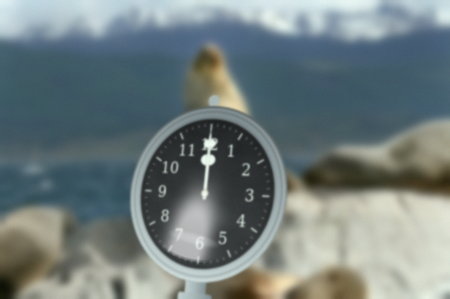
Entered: {"hour": 12, "minute": 0}
